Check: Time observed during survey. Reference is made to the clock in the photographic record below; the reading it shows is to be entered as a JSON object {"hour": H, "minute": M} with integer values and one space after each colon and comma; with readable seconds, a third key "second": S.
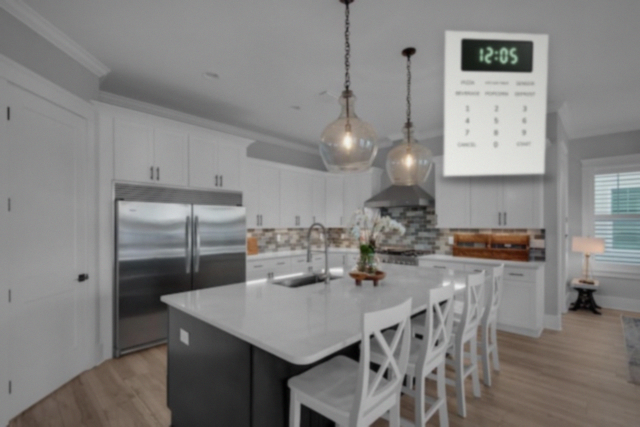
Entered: {"hour": 12, "minute": 5}
